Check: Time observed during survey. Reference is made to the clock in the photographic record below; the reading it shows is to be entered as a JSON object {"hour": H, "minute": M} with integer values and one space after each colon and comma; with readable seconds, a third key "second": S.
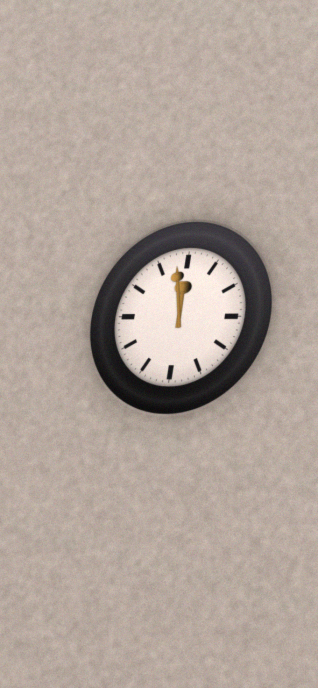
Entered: {"hour": 11, "minute": 58}
